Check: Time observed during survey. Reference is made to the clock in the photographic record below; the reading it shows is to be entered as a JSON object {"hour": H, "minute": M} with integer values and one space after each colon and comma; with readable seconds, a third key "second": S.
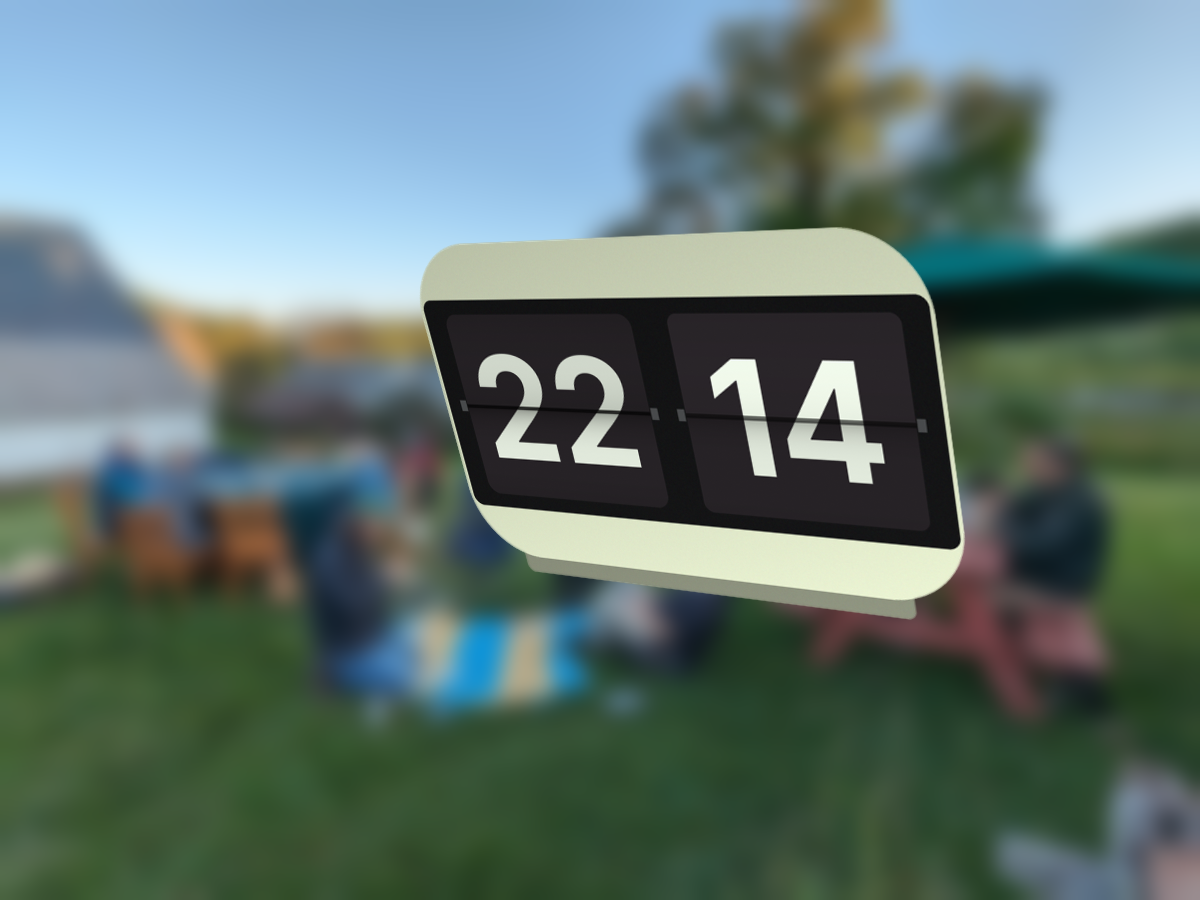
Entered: {"hour": 22, "minute": 14}
